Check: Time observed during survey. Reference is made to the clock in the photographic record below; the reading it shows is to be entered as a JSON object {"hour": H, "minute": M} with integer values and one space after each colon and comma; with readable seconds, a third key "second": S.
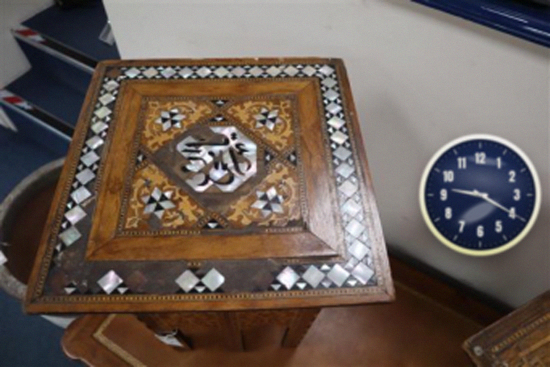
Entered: {"hour": 9, "minute": 20}
